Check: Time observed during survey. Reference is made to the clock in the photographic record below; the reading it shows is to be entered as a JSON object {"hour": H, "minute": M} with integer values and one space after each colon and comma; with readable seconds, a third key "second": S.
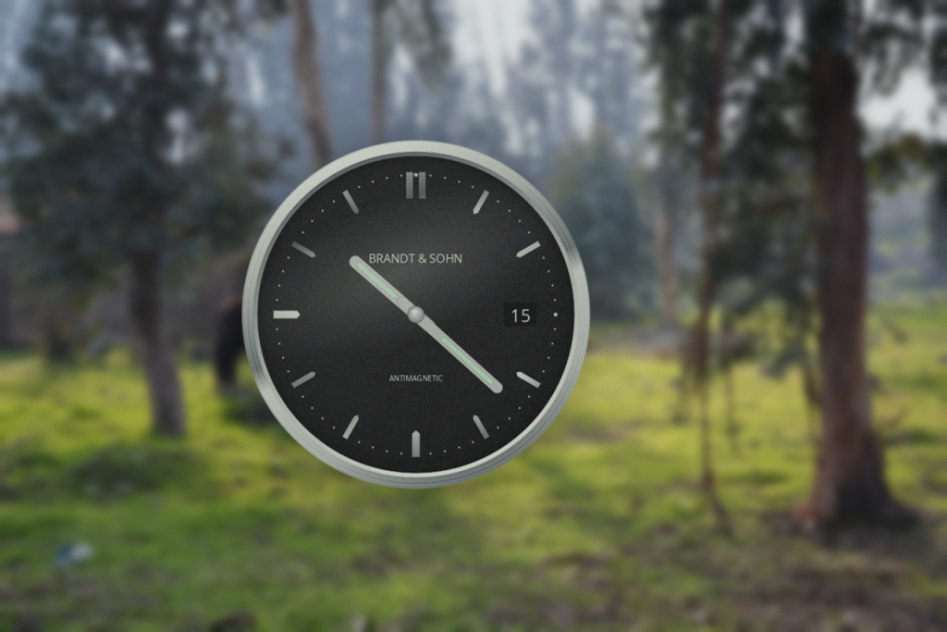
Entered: {"hour": 10, "minute": 22}
